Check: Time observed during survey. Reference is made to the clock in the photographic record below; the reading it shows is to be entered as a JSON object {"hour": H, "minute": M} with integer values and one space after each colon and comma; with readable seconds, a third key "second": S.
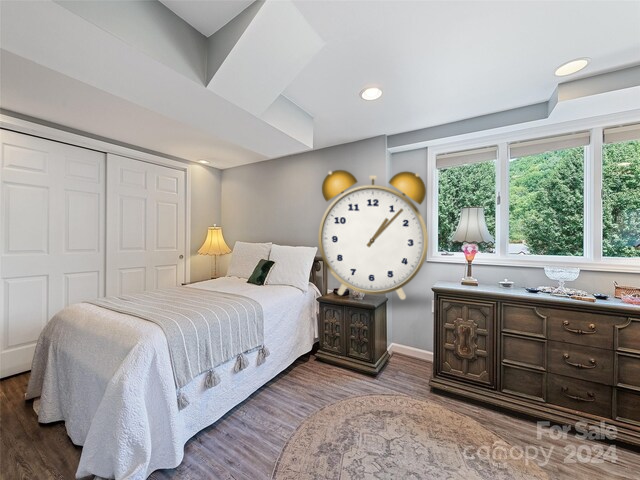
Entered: {"hour": 1, "minute": 7}
